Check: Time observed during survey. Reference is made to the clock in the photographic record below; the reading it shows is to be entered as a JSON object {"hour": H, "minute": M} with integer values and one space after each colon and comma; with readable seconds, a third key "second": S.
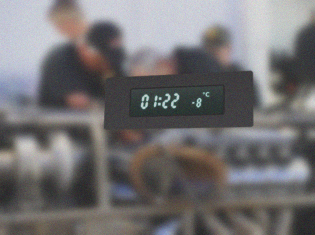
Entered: {"hour": 1, "minute": 22}
